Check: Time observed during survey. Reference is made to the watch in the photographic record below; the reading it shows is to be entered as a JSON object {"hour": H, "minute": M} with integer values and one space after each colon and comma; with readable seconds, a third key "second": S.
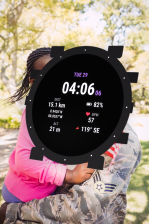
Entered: {"hour": 4, "minute": 6}
